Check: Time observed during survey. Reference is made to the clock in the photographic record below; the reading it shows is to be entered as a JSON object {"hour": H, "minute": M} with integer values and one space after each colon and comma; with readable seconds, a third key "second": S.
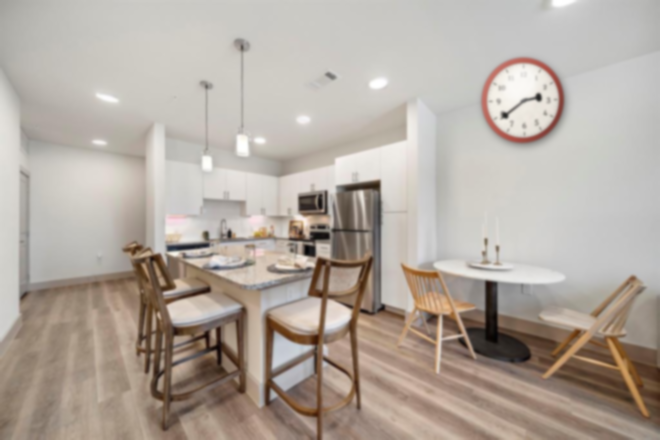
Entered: {"hour": 2, "minute": 39}
